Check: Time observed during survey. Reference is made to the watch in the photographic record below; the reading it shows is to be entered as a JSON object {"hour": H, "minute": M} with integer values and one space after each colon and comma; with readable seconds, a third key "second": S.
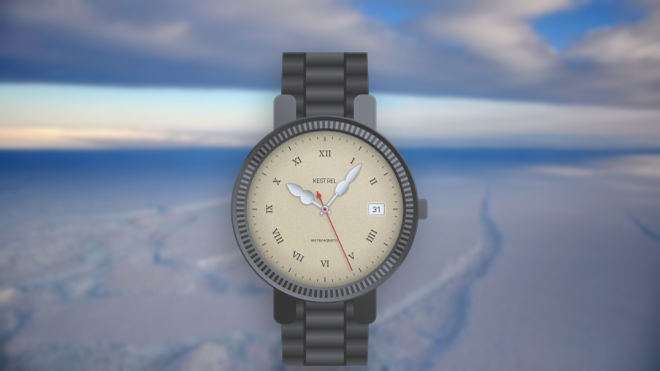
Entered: {"hour": 10, "minute": 6, "second": 26}
